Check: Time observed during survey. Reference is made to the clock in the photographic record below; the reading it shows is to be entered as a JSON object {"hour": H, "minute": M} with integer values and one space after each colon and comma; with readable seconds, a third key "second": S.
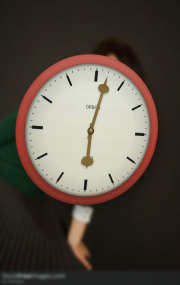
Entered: {"hour": 6, "minute": 2}
